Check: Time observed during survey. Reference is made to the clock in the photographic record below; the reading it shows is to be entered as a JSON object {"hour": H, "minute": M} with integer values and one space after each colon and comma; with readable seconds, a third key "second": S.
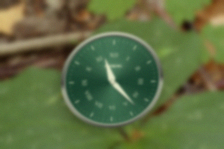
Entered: {"hour": 11, "minute": 23}
